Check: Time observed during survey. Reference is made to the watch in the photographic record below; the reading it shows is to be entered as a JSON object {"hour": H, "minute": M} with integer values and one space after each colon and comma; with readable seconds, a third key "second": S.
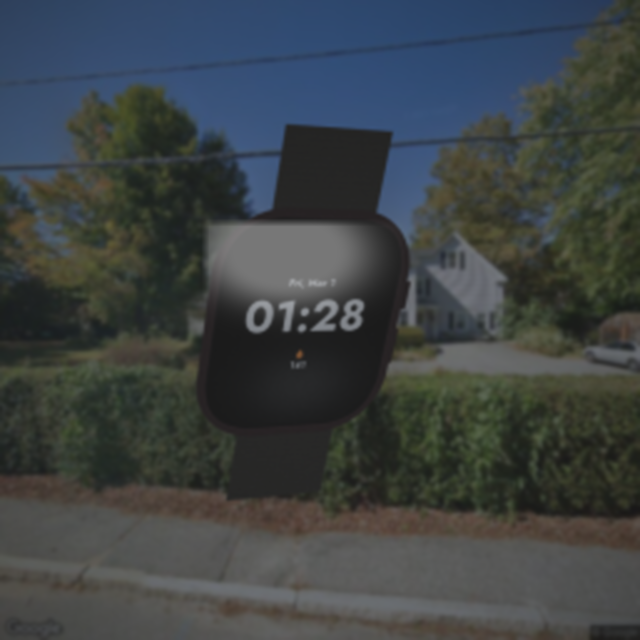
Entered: {"hour": 1, "minute": 28}
